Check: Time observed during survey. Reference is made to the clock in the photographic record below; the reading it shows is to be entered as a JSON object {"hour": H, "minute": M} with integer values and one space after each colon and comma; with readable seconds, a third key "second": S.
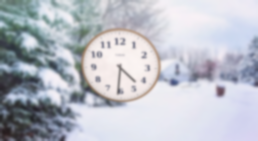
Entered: {"hour": 4, "minute": 31}
